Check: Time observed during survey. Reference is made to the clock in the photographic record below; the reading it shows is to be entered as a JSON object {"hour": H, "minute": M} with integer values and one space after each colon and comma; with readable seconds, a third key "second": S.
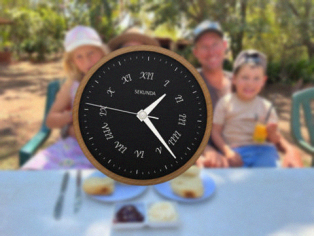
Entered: {"hour": 1, "minute": 22, "second": 46}
